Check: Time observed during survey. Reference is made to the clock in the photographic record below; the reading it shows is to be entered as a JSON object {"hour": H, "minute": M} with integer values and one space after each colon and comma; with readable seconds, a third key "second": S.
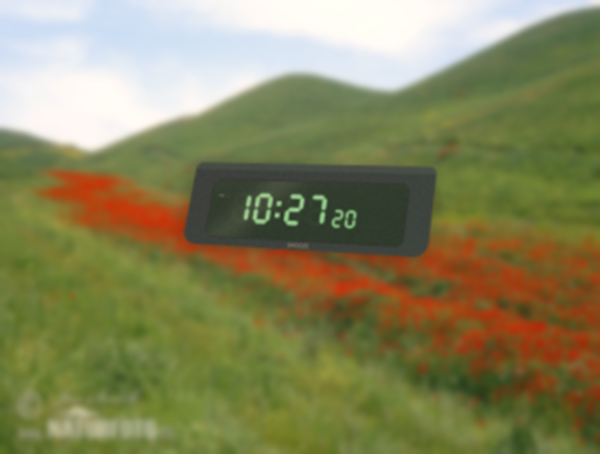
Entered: {"hour": 10, "minute": 27, "second": 20}
